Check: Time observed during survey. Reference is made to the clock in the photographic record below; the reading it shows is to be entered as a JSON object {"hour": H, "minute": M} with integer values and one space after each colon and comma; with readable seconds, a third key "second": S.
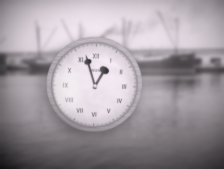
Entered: {"hour": 12, "minute": 57}
